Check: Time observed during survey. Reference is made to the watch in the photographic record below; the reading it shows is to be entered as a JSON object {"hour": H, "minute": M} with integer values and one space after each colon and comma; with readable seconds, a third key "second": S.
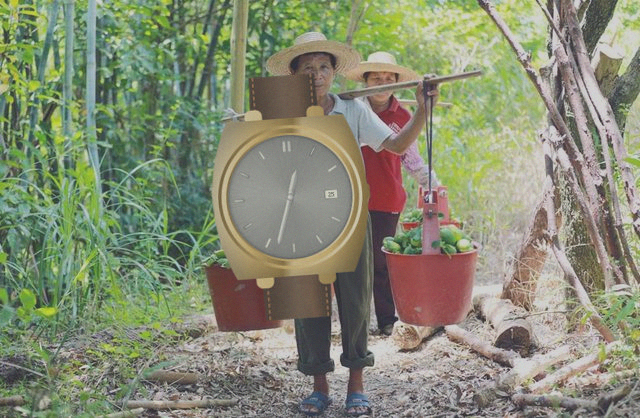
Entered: {"hour": 12, "minute": 33}
